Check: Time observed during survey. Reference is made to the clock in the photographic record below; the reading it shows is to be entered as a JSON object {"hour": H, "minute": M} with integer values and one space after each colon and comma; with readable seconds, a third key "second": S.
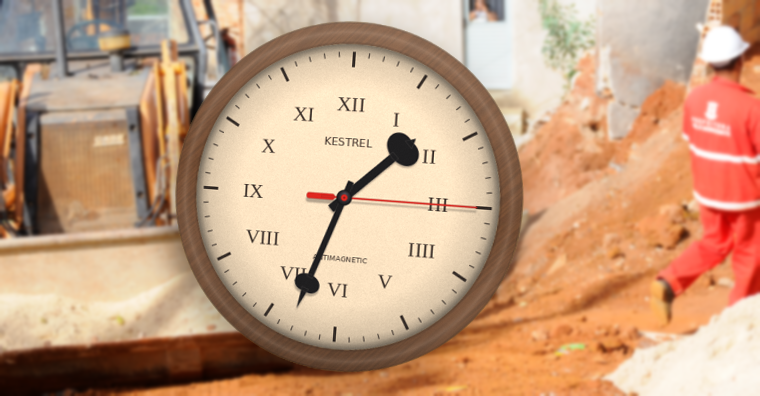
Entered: {"hour": 1, "minute": 33, "second": 15}
